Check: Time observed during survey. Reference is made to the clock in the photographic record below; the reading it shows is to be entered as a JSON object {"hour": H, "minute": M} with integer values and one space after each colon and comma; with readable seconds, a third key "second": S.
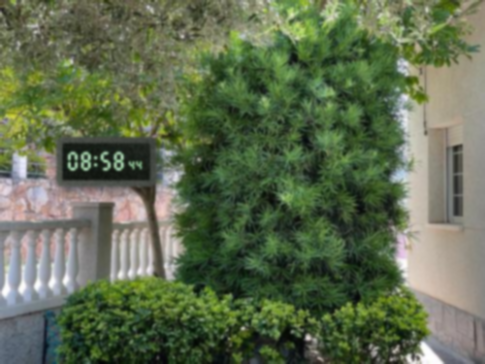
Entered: {"hour": 8, "minute": 58}
